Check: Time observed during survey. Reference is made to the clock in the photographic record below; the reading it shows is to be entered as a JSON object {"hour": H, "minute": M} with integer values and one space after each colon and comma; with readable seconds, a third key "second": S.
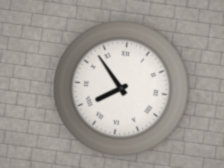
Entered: {"hour": 7, "minute": 53}
